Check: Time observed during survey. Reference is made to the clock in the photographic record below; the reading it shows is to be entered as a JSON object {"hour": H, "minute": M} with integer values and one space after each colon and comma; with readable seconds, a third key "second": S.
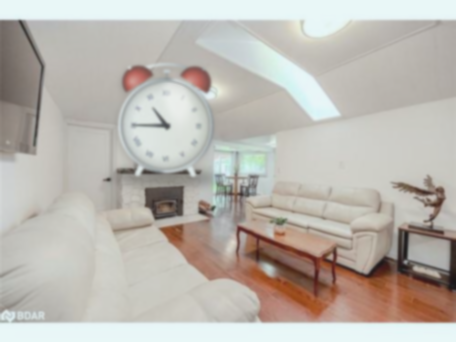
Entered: {"hour": 10, "minute": 45}
